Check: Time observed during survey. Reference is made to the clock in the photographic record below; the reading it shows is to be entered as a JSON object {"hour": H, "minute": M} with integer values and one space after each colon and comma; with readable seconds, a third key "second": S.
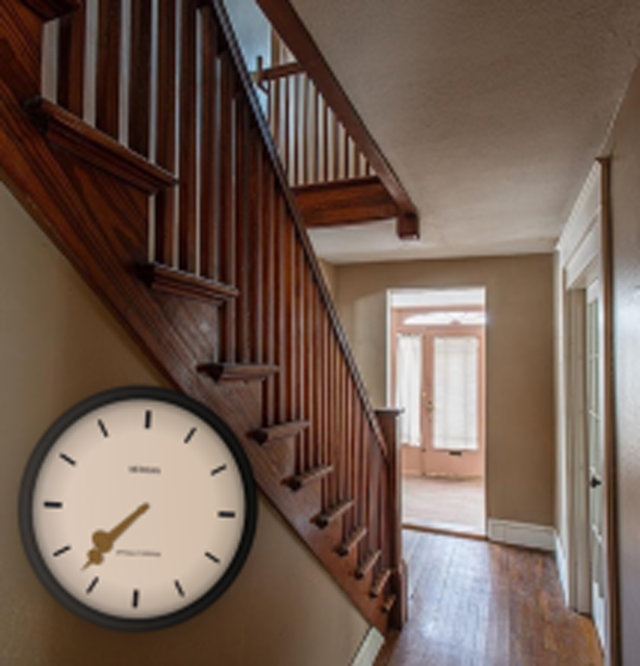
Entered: {"hour": 7, "minute": 37}
